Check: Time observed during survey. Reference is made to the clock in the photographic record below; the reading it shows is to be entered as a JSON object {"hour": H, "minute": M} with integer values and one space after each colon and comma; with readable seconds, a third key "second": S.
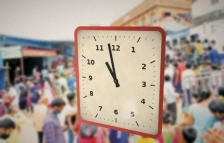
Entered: {"hour": 10, "minute": 58}
